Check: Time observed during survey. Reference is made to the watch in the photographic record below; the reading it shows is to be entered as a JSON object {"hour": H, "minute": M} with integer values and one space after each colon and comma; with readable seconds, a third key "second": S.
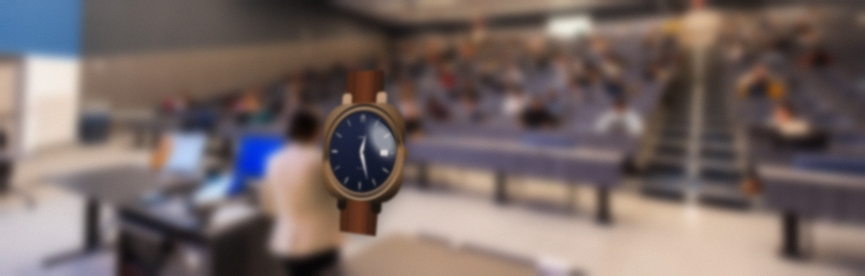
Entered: {"hour": 12, "minute": 27}
